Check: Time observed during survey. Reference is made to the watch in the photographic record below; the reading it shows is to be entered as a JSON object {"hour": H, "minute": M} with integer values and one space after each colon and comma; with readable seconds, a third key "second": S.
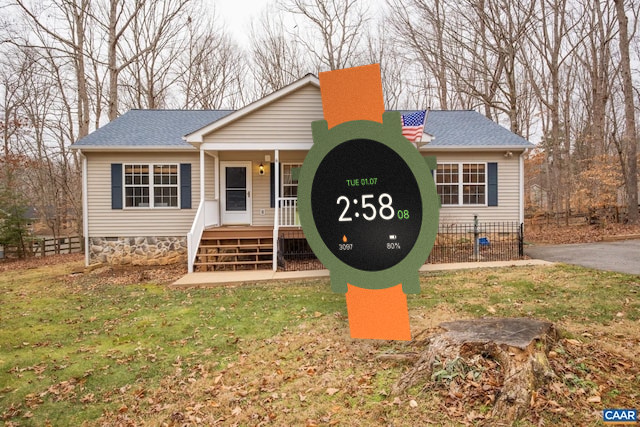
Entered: {"hour": 2, "minute": 58, "second": 8}
